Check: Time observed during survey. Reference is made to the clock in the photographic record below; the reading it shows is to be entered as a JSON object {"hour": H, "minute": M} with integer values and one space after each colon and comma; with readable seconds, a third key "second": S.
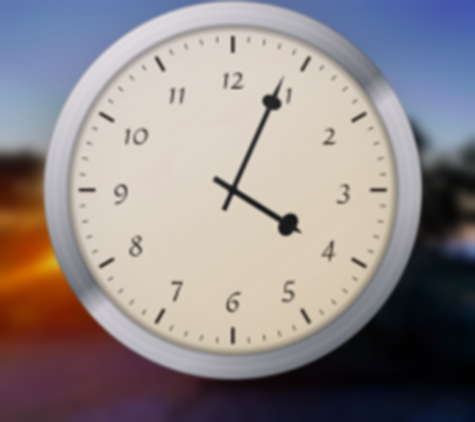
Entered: {"hour": 4, "minute": 4}
